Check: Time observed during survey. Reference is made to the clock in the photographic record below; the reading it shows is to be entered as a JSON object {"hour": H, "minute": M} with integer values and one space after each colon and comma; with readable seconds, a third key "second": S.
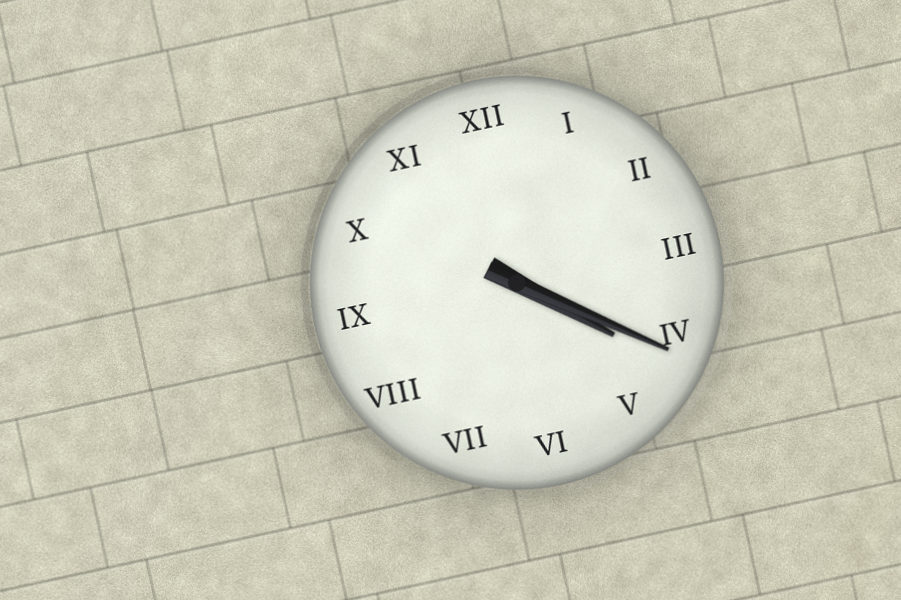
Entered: {"hour": 4, "minute": 21}
